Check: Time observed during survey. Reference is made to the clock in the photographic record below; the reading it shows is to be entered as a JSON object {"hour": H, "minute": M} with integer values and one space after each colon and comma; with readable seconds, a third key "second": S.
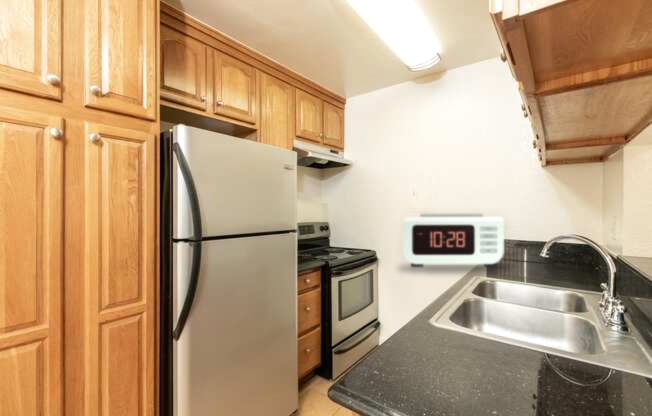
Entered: {"hour": 10, "minute": 28}
